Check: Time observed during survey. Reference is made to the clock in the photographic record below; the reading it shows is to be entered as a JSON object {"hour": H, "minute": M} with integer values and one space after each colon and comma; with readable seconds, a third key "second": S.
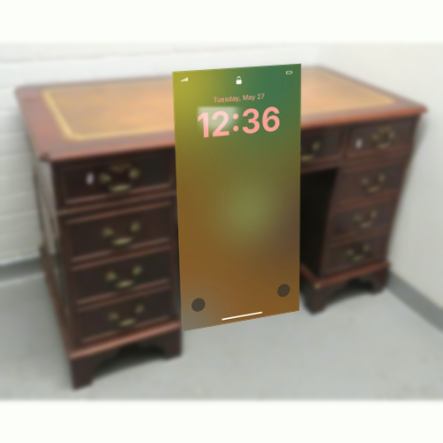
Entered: {"hour": 12, "minute": 36}
